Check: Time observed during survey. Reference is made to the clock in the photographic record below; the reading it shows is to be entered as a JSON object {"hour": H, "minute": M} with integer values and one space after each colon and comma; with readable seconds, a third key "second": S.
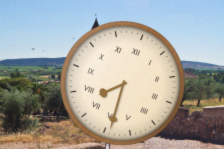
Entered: {"hour": 7, "minute": 29}
